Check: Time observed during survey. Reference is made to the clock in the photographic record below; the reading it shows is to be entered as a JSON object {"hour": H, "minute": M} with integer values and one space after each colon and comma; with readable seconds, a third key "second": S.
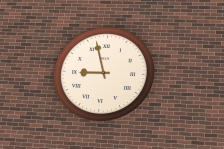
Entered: {"hour": 8, "minute": 57}
